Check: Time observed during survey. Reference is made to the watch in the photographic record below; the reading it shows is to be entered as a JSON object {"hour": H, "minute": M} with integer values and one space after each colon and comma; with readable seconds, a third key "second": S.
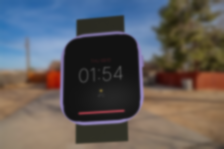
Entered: {"hour": 1, "minute": 54}
